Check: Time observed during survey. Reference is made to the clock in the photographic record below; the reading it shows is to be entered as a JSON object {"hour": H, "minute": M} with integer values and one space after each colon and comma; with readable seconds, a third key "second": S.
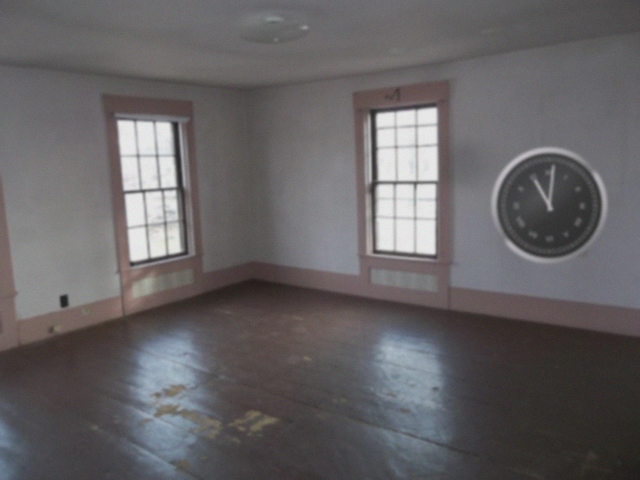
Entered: {"hour": 11, "minute": 1}
